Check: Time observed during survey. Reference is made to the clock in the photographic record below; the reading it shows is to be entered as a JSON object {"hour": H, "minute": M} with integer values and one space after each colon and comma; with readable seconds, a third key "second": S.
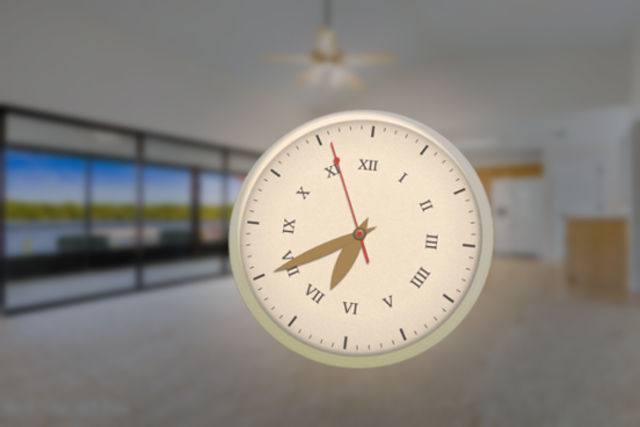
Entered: {"hour": 6, "minute": 39, "second": 56}
